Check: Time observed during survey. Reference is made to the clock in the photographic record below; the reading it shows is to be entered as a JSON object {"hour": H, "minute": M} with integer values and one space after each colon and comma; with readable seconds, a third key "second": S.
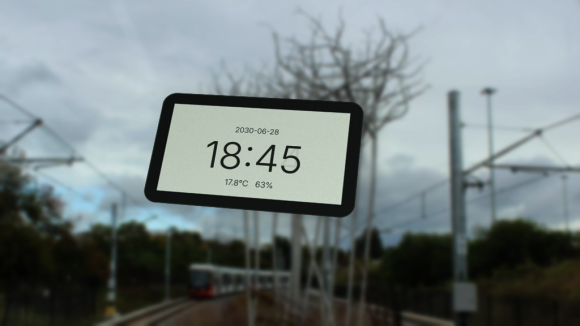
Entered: {"hour": 18, "minute": 45}
